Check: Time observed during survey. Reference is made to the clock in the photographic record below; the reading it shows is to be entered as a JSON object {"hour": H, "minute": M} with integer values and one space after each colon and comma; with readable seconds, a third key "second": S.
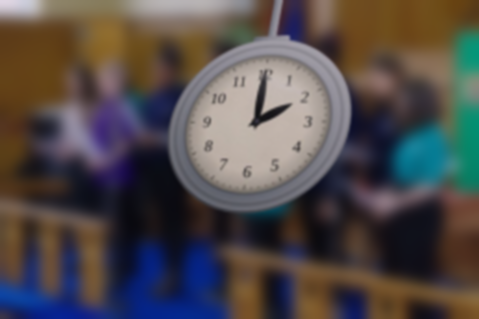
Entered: {"hour": 2, "minute": 0}
